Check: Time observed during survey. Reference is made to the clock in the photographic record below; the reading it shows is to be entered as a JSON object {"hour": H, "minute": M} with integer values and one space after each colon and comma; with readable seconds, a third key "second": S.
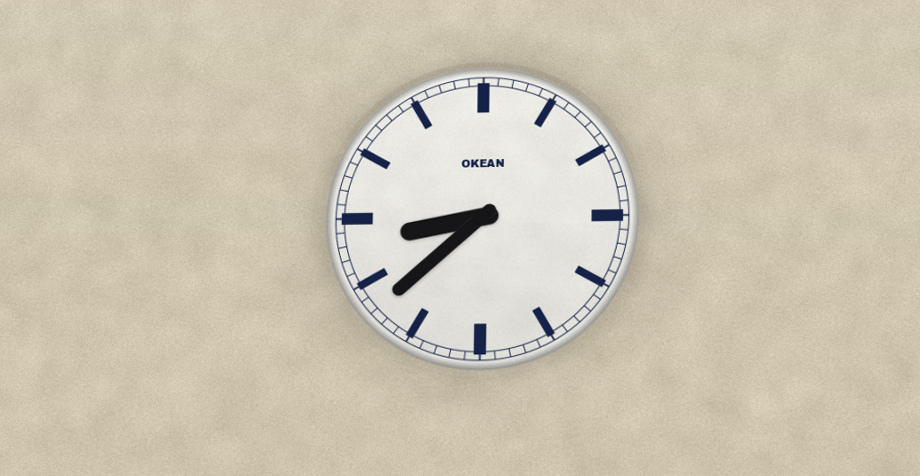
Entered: {"hour": 8, "minute": 38}
